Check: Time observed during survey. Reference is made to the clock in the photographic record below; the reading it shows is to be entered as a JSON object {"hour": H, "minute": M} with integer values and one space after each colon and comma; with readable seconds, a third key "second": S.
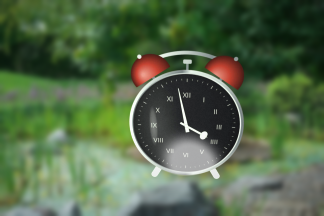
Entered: {"hour": 3, "minute": 58}
